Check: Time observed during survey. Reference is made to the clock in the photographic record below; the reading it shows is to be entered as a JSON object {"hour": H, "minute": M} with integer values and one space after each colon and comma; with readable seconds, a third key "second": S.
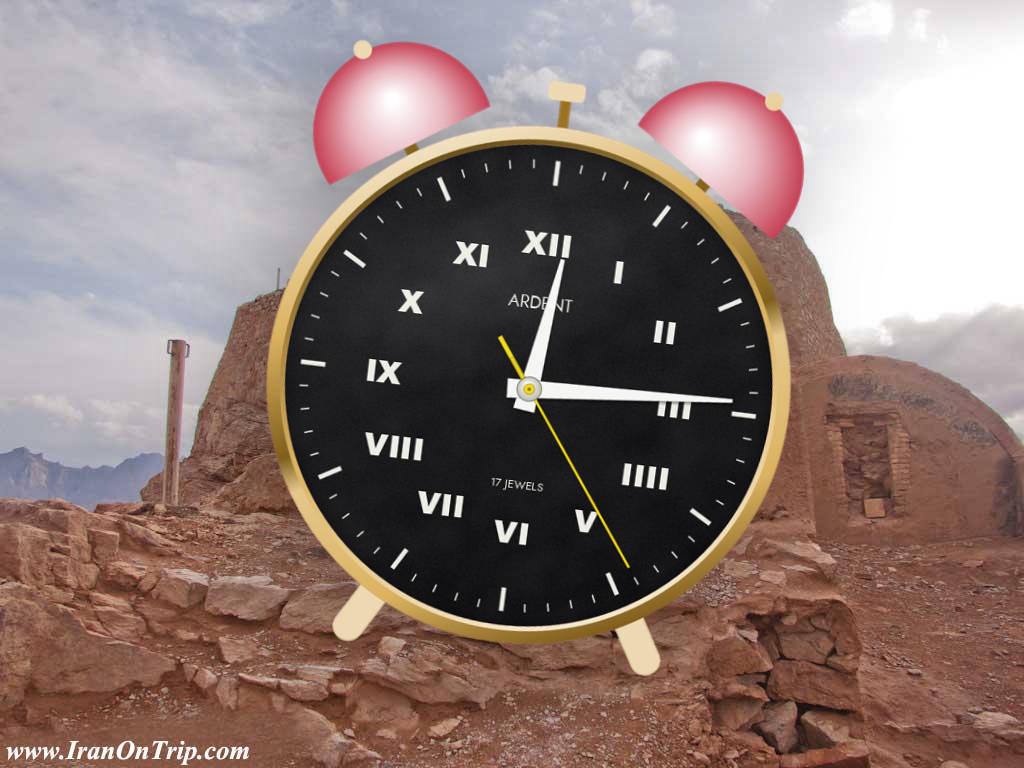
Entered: {"hour": 12, "minute": 14, "second": 24}
